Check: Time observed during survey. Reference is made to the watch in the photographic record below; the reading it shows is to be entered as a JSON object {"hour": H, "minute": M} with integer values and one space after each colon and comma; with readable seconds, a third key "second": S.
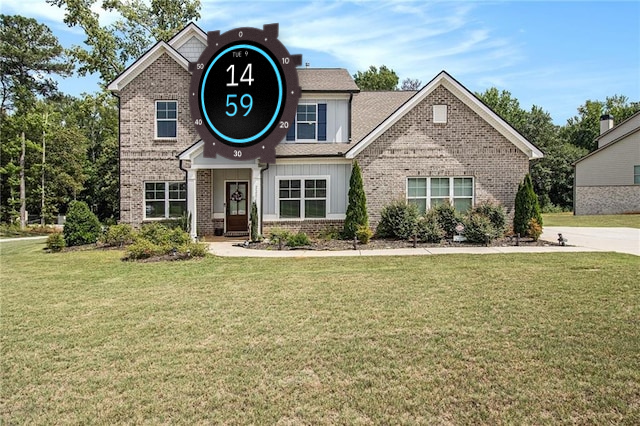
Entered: {"hour": 14, "minute": 59}
